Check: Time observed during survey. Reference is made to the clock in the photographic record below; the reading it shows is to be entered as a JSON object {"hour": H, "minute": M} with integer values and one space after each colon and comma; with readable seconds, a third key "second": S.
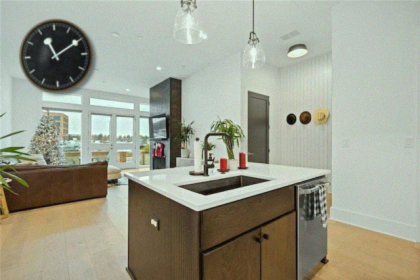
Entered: {"hour": 11, "minute": 10}
